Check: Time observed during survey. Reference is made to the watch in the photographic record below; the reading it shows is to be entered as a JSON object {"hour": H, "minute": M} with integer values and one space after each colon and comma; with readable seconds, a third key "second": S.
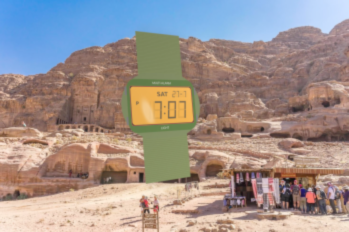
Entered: {"hour": 7, "minute": 7}
